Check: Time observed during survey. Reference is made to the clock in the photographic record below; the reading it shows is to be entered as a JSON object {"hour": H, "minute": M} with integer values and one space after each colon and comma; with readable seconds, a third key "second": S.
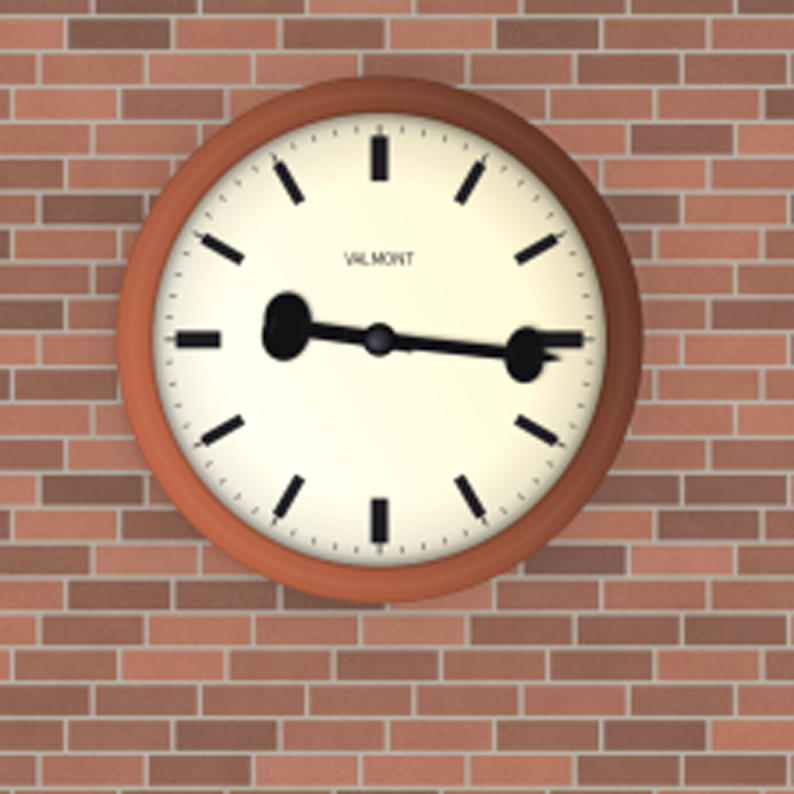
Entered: {"hour": 9, "minute": 16}
